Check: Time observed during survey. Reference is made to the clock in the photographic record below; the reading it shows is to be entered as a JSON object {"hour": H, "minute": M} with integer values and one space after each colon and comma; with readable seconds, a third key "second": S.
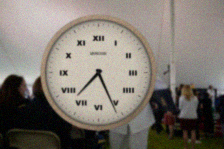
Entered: {"hour": 7, "minute": 26}
